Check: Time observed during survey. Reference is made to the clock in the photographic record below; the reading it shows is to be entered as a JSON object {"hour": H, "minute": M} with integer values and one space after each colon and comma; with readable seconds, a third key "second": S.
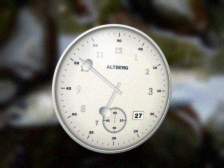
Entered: {"hour": 6, "minute": 51}
